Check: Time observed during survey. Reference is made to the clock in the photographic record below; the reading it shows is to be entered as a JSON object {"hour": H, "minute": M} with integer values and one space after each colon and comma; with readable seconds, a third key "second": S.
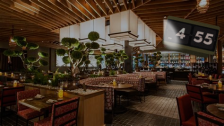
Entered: {"hour": 4, "minute": 55}
